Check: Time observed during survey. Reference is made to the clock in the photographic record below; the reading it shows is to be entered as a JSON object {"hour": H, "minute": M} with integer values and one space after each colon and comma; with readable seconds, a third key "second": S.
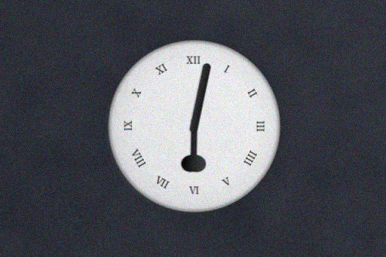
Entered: {"hour": 6, "minute": 2}
